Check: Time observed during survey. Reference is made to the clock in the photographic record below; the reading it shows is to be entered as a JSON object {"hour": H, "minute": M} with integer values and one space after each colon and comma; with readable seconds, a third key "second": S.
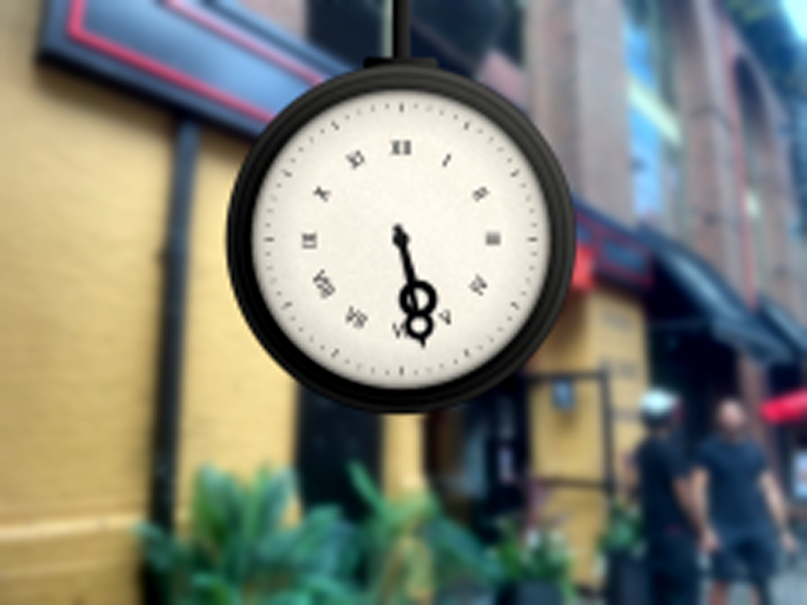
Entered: {"hour": 5, "minute": 28}
